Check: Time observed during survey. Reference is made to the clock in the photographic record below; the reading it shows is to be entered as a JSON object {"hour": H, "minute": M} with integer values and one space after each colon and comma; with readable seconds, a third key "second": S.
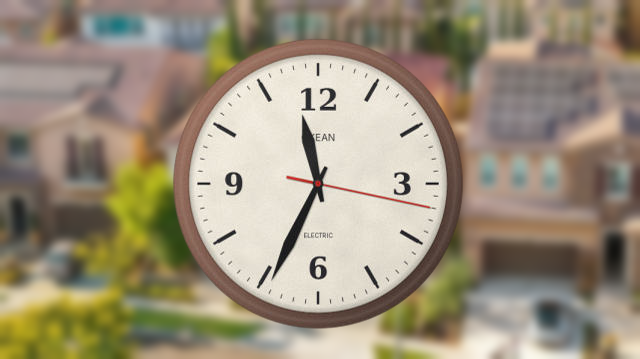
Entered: {"hour": 11, "minute": 34, "second": 17}
